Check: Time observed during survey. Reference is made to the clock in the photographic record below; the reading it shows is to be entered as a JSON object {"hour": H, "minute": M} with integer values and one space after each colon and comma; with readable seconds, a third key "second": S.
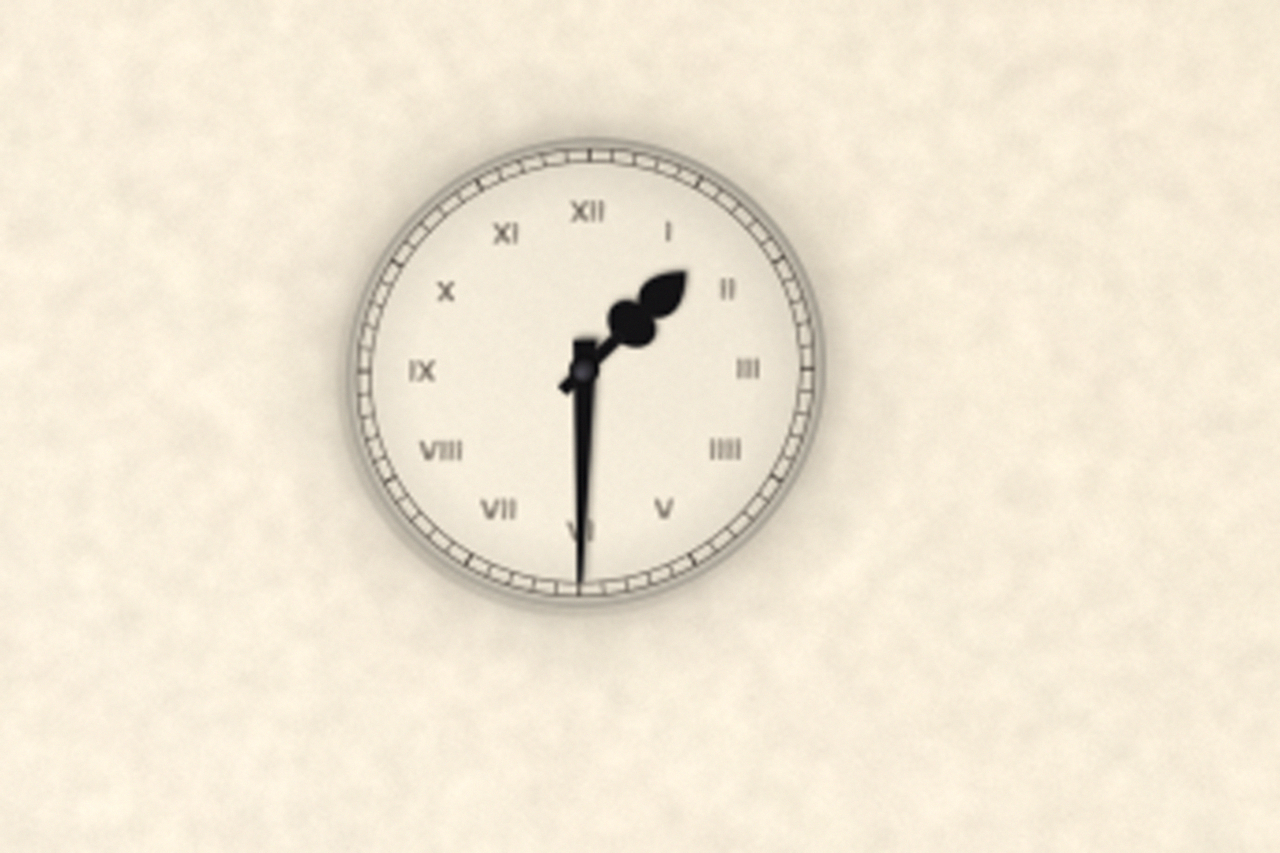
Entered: {"hour": 1, "minute": 30}
